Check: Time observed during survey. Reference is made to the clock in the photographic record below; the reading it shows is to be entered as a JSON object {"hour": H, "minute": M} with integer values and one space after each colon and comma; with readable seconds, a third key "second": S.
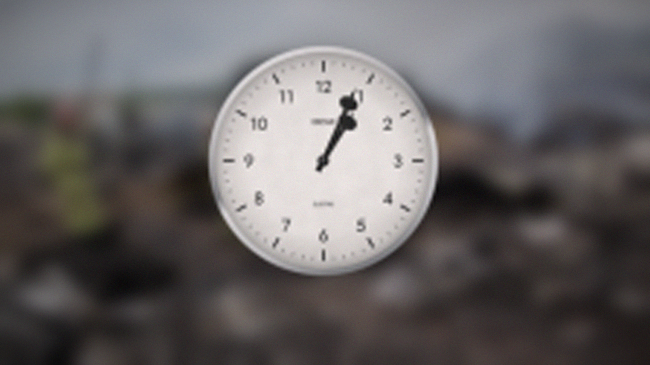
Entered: {"hour": 1, "minute": 4}
